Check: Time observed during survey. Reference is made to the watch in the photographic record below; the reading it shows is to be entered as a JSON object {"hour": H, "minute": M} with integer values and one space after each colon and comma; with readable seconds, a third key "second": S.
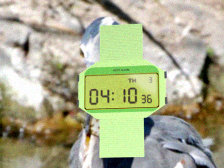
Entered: {"hour": 4, "minute": 10, "second": 36}
